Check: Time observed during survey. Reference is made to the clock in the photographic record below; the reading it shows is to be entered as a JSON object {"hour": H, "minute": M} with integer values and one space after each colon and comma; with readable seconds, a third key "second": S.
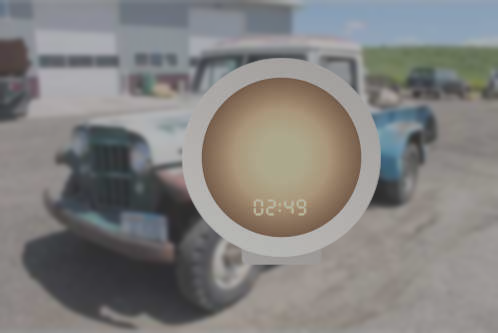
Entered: {"hour": 2, "minute": 49}
